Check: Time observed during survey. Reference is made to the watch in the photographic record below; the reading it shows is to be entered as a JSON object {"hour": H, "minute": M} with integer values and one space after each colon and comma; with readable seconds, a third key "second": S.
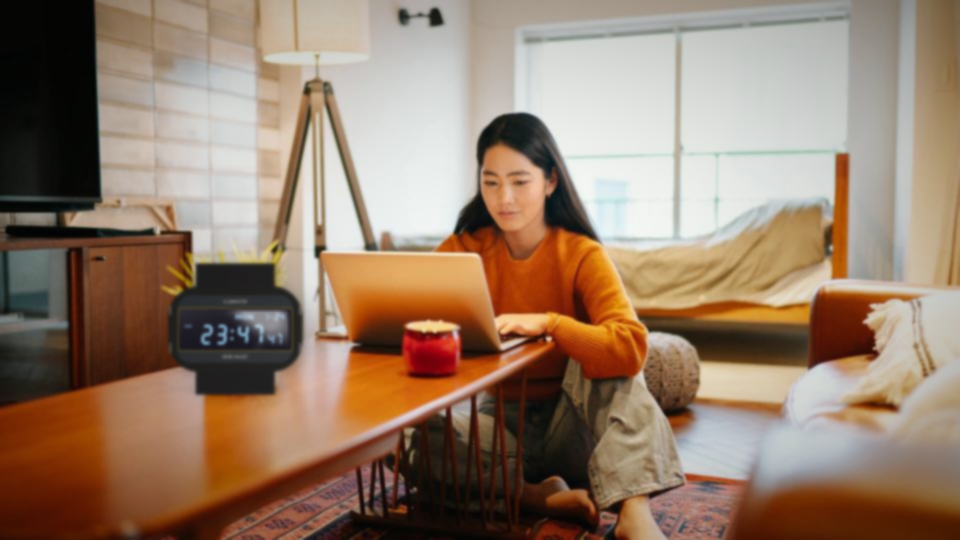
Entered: {"hour": 23, "minute": 47}
